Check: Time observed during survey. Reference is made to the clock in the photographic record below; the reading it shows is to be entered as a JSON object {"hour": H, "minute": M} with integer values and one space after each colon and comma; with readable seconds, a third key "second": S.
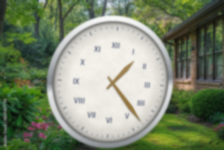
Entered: {"hour": 1, "minute": 23}
